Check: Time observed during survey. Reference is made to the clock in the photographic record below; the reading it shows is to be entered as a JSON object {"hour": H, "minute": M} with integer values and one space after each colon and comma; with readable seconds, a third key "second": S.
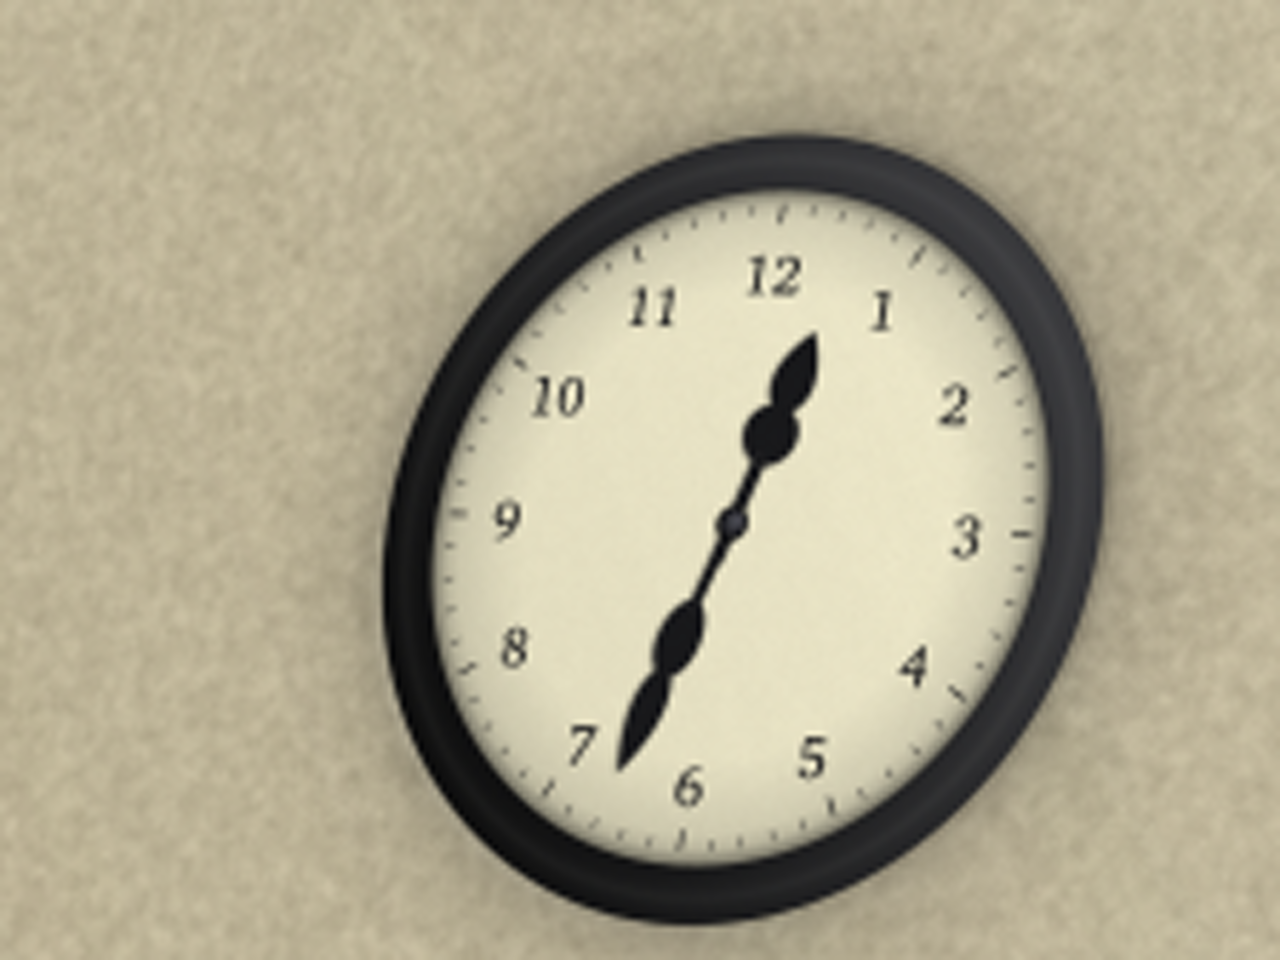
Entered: {"hour": 12, "minute": 33}
